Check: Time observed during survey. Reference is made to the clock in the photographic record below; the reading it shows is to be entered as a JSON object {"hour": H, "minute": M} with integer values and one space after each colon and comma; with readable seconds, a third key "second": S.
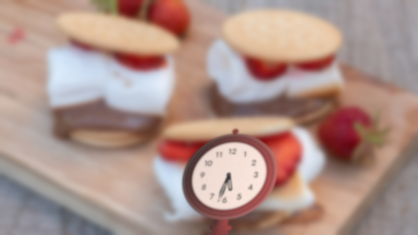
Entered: {"hour": 5, "minute": 32}
